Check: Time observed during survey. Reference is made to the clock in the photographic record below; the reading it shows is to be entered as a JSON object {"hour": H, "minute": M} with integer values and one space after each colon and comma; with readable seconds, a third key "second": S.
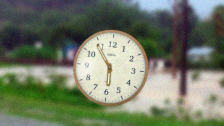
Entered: {"hour": 5, "minute": 54}
